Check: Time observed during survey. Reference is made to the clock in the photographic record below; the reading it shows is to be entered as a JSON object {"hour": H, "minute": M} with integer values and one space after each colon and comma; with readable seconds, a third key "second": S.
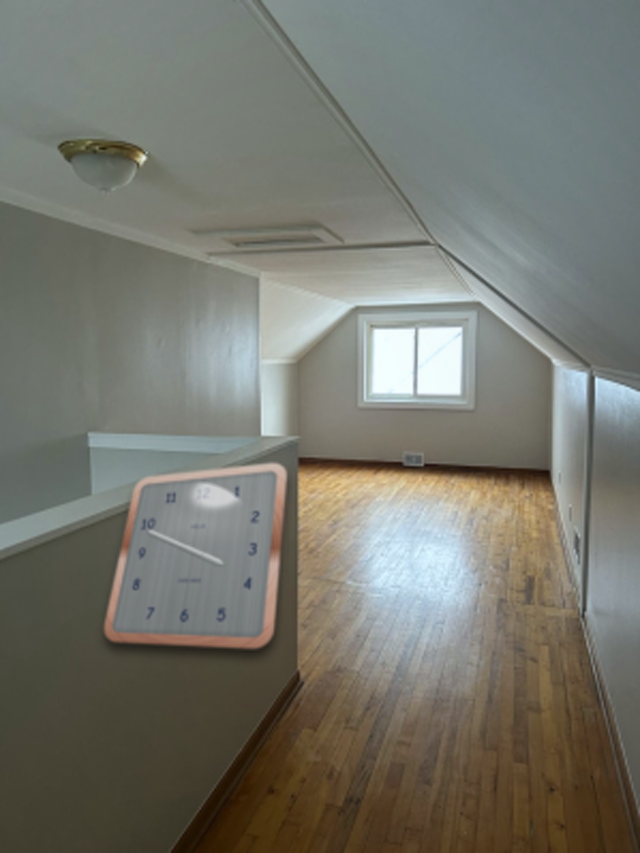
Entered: {"hour": 3, "minute": 49}
